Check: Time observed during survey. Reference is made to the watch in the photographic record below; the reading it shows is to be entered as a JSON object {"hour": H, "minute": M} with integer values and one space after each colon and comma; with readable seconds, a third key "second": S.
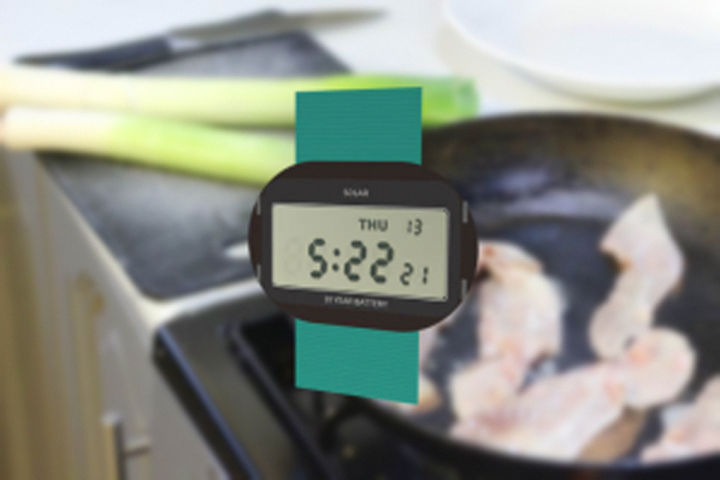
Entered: {"hour": 5, "minute": 22, "second": 21}
